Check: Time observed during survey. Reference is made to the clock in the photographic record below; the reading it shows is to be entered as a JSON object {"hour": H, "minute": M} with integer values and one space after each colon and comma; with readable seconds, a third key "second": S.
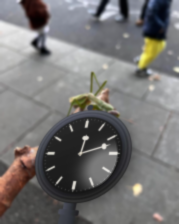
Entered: {"hour": 12, "minute": 12}
